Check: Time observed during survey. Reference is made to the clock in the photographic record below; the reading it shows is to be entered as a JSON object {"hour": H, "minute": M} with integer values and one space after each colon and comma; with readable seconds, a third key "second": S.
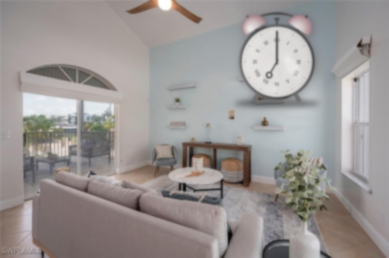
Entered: {"hour": 7, "minute": 0}
